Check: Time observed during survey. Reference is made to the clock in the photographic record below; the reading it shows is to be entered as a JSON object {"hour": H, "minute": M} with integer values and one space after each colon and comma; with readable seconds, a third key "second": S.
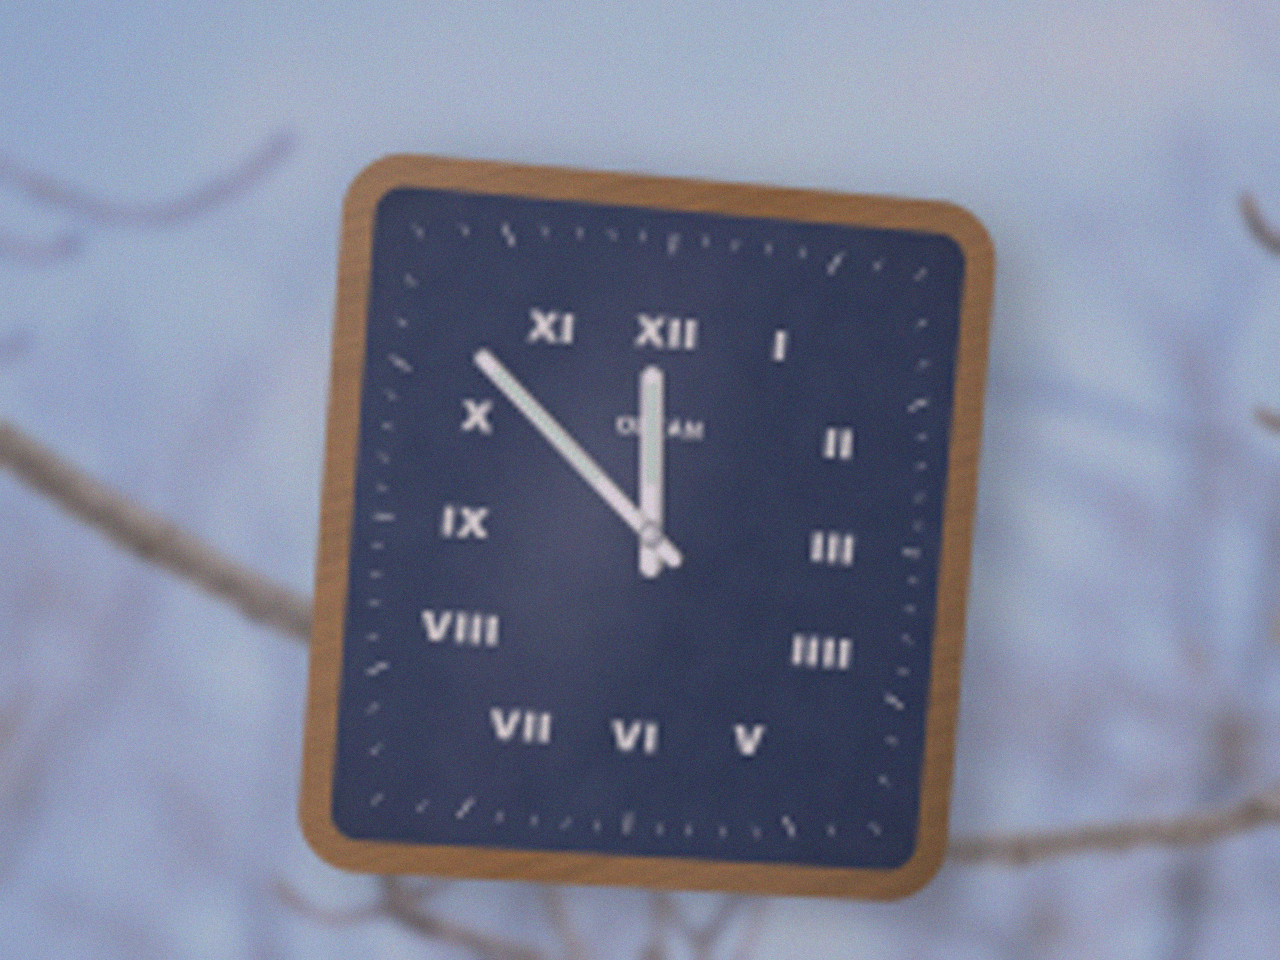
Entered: {"hour": 11, "minute": 52}
